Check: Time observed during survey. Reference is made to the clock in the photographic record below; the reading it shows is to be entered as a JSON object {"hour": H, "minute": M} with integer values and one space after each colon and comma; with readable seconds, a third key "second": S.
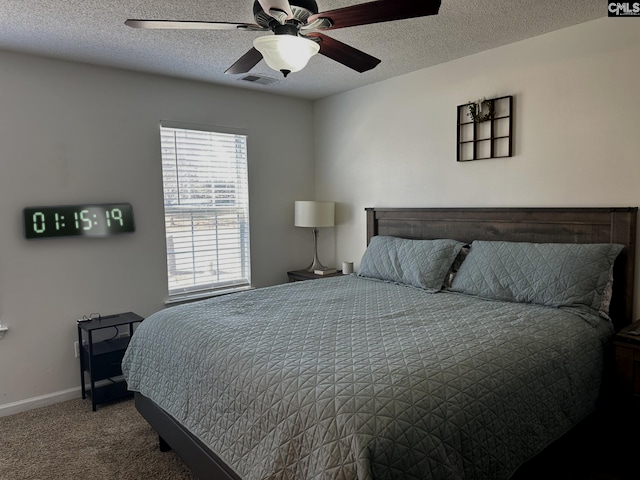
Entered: {"hour": 1, "minute": 15, "second": 19}
